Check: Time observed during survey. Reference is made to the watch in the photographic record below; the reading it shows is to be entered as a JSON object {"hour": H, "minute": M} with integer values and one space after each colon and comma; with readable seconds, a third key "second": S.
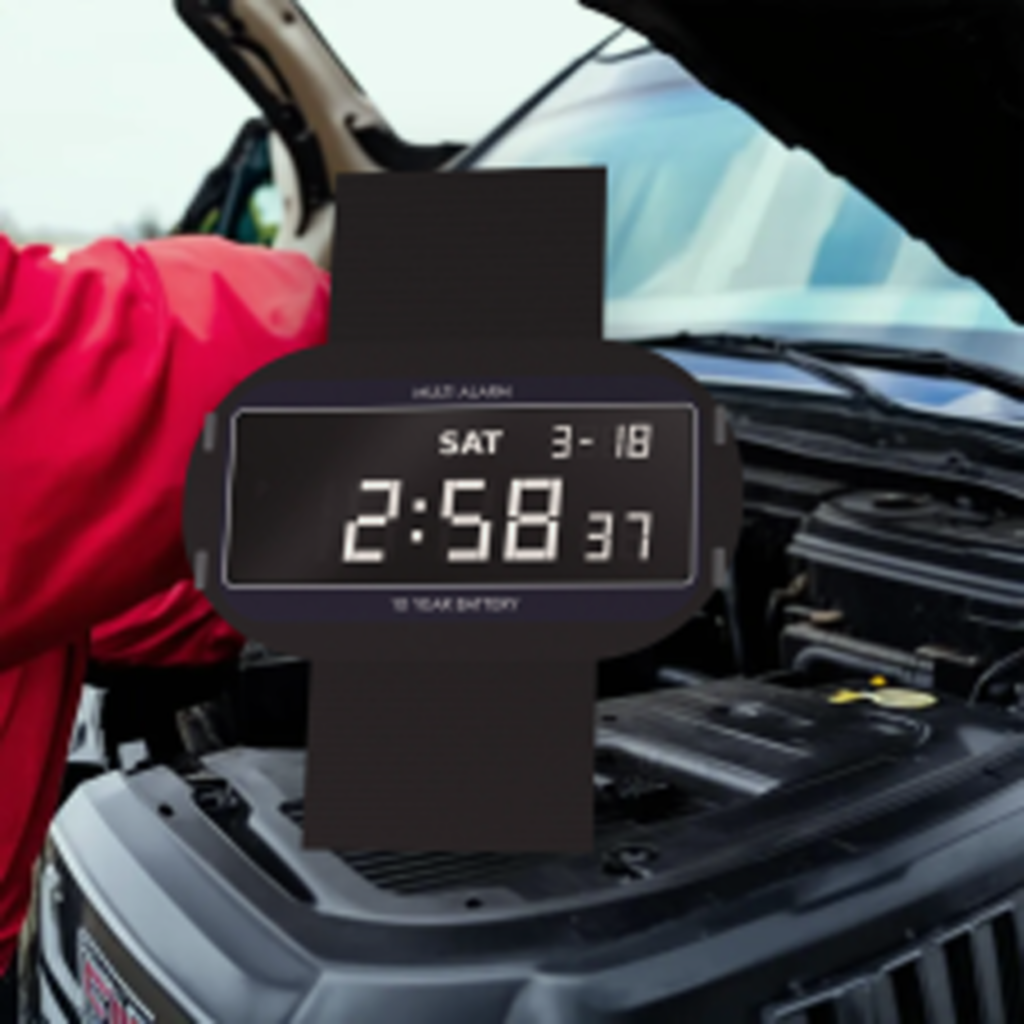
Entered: {"hour": 2, "minute": 58, "second": 37}
